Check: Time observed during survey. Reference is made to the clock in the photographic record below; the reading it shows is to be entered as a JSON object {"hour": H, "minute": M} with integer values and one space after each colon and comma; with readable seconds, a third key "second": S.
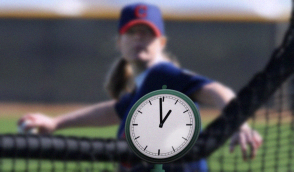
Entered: {"hour": 12, "minute": 59}
